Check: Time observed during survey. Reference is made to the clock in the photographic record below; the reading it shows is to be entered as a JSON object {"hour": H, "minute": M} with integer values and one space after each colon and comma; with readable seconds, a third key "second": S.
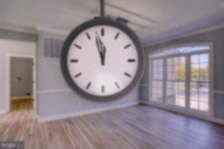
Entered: {"hour": 11, "minute": 58}
